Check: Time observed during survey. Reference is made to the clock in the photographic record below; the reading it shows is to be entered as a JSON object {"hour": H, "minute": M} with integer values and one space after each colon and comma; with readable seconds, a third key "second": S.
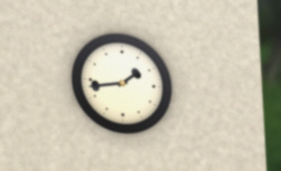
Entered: {"hour": 1, "minute": 43}
